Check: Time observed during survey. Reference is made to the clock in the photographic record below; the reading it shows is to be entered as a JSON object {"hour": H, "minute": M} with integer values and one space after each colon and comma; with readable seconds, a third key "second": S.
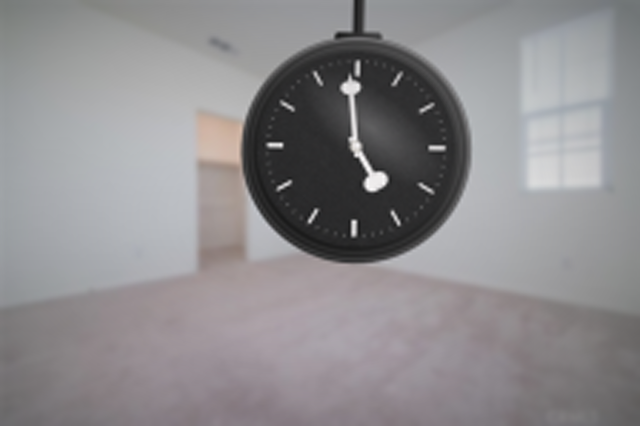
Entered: {"hour": 4, "minute": 59}
